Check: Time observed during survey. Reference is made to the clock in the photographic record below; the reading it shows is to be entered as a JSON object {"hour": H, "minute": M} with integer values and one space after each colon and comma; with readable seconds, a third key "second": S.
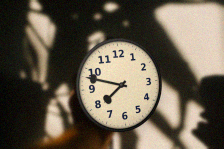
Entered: {"hour": 7, "minute": 48}
